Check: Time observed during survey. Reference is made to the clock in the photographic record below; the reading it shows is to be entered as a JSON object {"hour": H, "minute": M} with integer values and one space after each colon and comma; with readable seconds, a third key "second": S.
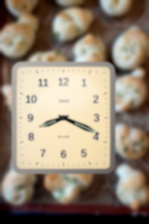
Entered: {"hour": 8, "minute": 19}
